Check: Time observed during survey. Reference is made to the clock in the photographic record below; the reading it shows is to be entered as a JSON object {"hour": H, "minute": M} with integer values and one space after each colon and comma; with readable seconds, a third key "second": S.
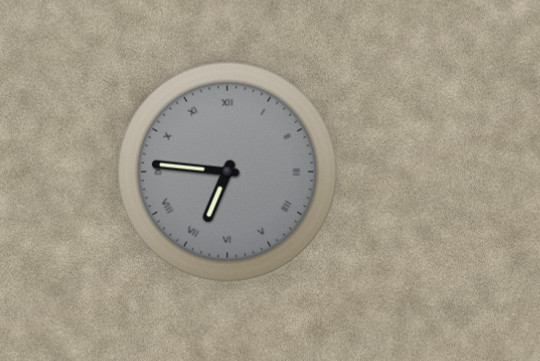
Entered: {"hour": 6, "minute": 46}
